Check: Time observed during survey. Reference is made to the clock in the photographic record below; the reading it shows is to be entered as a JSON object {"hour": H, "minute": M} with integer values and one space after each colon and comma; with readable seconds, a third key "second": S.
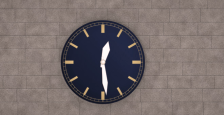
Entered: {"hour": 12, "minute": 29}
